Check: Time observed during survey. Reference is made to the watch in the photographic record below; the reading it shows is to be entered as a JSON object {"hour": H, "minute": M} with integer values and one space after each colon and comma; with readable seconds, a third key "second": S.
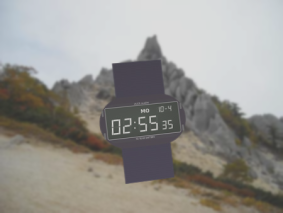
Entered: {"hour": 2, "minute": 55, "second": 35}
